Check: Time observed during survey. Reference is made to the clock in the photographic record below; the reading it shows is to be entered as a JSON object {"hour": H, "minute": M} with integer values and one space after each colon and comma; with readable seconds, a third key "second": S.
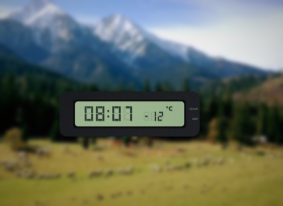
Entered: {"hour": 8, "minute": 7}
